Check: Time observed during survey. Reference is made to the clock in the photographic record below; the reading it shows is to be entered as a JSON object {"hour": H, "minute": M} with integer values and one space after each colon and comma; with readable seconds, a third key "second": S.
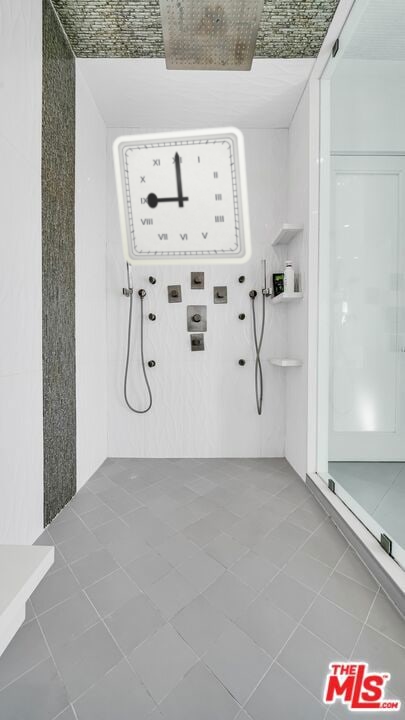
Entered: {"hour": 9, "minute": 0}
